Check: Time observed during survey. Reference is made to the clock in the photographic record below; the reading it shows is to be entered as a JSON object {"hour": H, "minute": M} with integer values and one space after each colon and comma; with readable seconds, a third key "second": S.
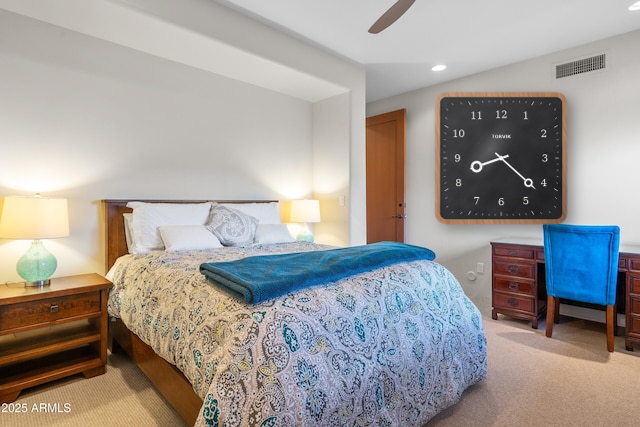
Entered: {"hour": 8, "minute": 22}
